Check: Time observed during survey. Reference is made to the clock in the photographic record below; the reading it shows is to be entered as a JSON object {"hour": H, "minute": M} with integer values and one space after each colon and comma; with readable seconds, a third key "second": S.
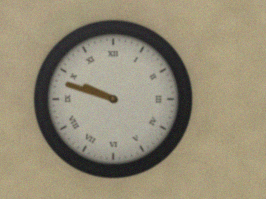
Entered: {"hour": 9, "minute": 48}
